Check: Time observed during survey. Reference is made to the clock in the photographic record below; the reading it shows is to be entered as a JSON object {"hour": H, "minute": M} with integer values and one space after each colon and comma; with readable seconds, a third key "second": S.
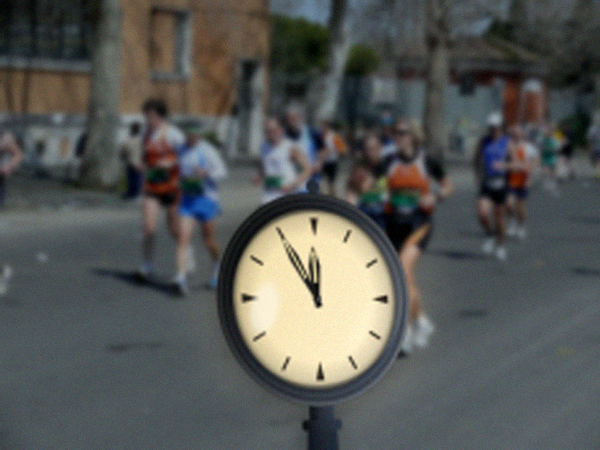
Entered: {"hour": 11, "minute": 55}
